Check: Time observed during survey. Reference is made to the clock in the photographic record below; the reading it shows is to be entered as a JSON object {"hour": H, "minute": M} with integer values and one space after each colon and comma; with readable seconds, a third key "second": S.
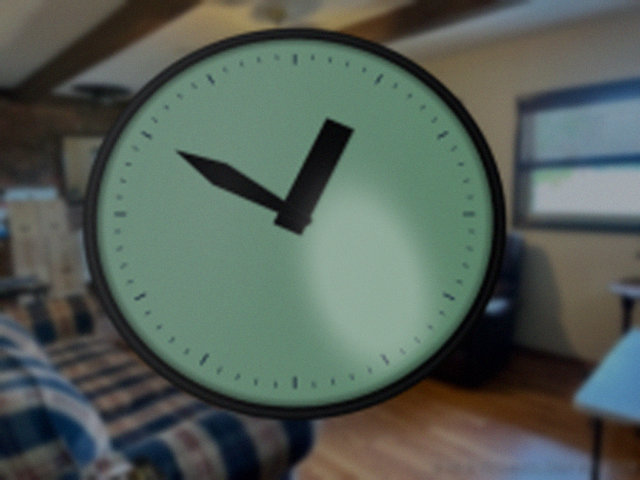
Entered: {"hour": 12, "minute": 50}
